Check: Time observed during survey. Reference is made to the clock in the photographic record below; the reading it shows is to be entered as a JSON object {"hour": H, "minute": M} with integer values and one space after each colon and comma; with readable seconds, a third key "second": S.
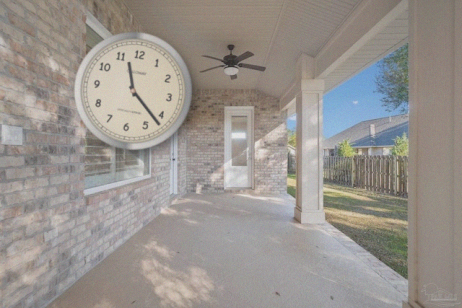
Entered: {"hour": 11, "minute": 22}
